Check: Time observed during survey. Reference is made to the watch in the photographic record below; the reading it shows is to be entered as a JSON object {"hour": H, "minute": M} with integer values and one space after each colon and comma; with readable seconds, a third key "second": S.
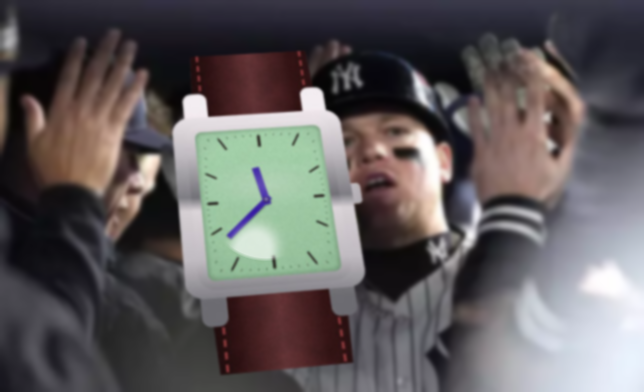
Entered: {"hour": 11, "minute": 38}
